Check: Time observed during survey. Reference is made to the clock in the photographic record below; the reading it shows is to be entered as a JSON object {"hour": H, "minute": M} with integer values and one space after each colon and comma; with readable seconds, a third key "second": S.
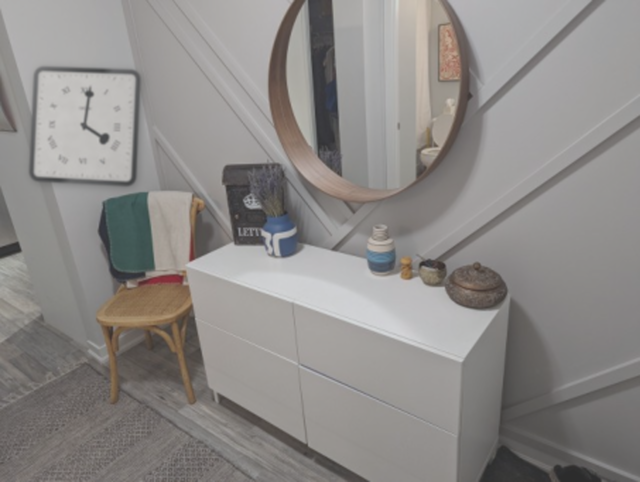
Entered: {"hour": 4, "minute": 1}
